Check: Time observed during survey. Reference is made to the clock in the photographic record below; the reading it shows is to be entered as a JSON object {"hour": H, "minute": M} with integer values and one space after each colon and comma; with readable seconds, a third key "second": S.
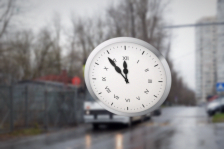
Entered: {"hour": 11, "minute": 54}
